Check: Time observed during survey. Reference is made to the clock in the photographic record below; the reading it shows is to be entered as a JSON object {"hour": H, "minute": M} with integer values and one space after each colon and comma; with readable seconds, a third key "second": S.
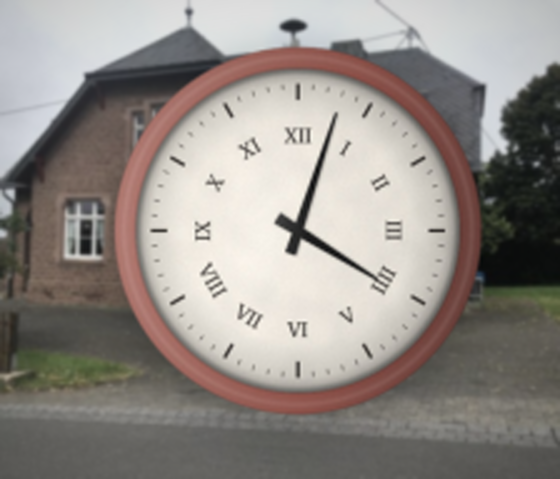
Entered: {"hour": 4, "minute": 3}
